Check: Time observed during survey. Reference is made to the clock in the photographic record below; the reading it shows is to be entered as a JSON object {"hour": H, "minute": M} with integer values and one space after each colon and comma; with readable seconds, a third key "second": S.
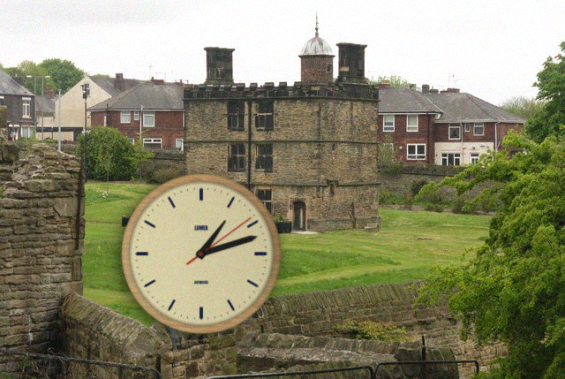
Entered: {"hour": 1, "minute": 12, "second": 9}
